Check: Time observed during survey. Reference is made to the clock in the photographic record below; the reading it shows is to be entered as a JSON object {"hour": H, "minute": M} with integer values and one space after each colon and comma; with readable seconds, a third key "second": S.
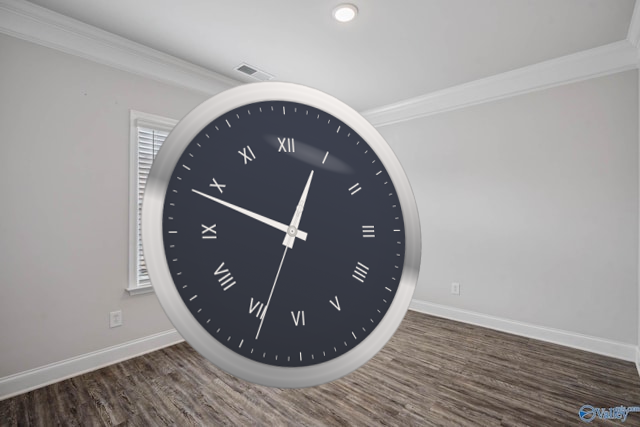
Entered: {"hour": 12, "minute": 48, "second": 34}
